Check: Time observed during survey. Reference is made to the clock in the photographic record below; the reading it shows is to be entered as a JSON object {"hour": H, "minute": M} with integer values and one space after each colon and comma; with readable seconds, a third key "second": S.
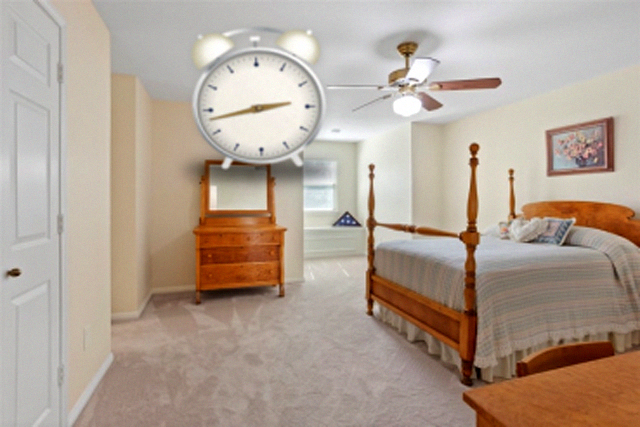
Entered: {"hour": 2, "minute": 43}
